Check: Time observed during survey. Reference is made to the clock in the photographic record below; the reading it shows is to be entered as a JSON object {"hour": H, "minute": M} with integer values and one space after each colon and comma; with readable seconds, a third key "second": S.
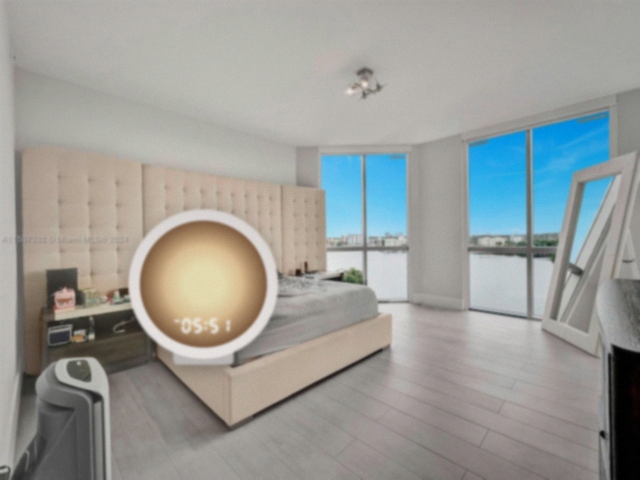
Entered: {"hour": 5, "minute": 51}
